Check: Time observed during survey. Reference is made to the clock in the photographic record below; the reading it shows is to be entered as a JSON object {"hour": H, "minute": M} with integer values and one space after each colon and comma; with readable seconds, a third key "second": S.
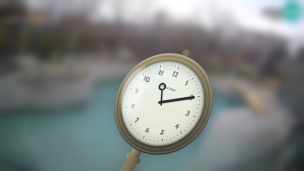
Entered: {"hour": 11, "minute": 10}
